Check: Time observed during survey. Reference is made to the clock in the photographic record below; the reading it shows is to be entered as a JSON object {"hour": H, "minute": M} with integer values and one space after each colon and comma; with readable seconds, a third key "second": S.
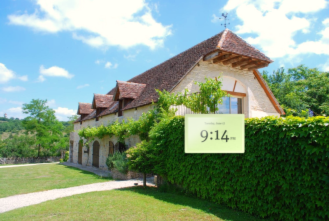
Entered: {"hour": 9, "minute": 14}
